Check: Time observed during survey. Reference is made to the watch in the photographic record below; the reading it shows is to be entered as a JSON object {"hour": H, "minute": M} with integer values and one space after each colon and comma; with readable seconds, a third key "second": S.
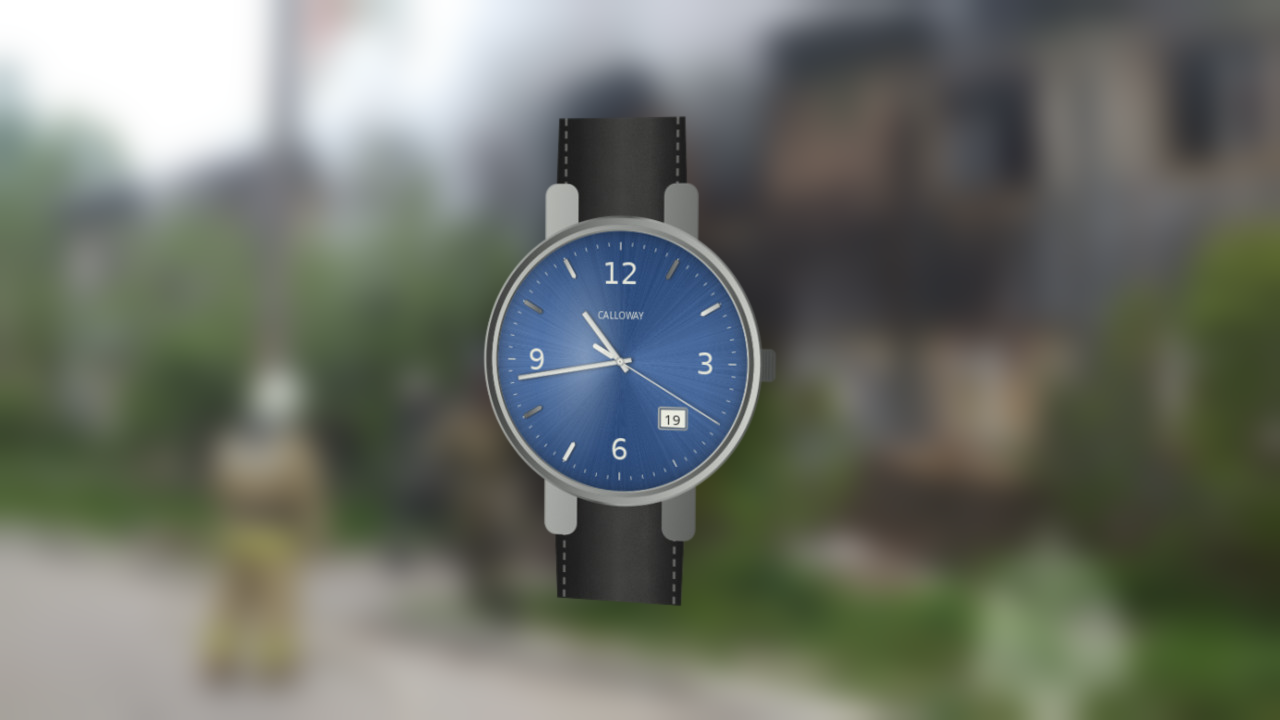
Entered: {"hour": 10, "minute": 43, "second": 20}
